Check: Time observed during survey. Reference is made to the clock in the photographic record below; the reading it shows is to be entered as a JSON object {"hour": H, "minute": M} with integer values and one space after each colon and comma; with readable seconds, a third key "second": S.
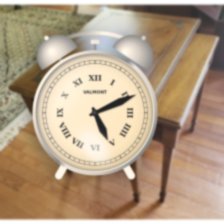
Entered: {"hour": 5, "minute": 11}
